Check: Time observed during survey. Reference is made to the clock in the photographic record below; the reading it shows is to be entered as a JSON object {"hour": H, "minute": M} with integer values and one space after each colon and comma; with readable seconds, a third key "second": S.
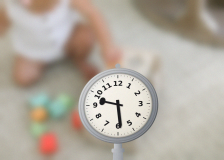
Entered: {"hour": 9, "minute": 29}
